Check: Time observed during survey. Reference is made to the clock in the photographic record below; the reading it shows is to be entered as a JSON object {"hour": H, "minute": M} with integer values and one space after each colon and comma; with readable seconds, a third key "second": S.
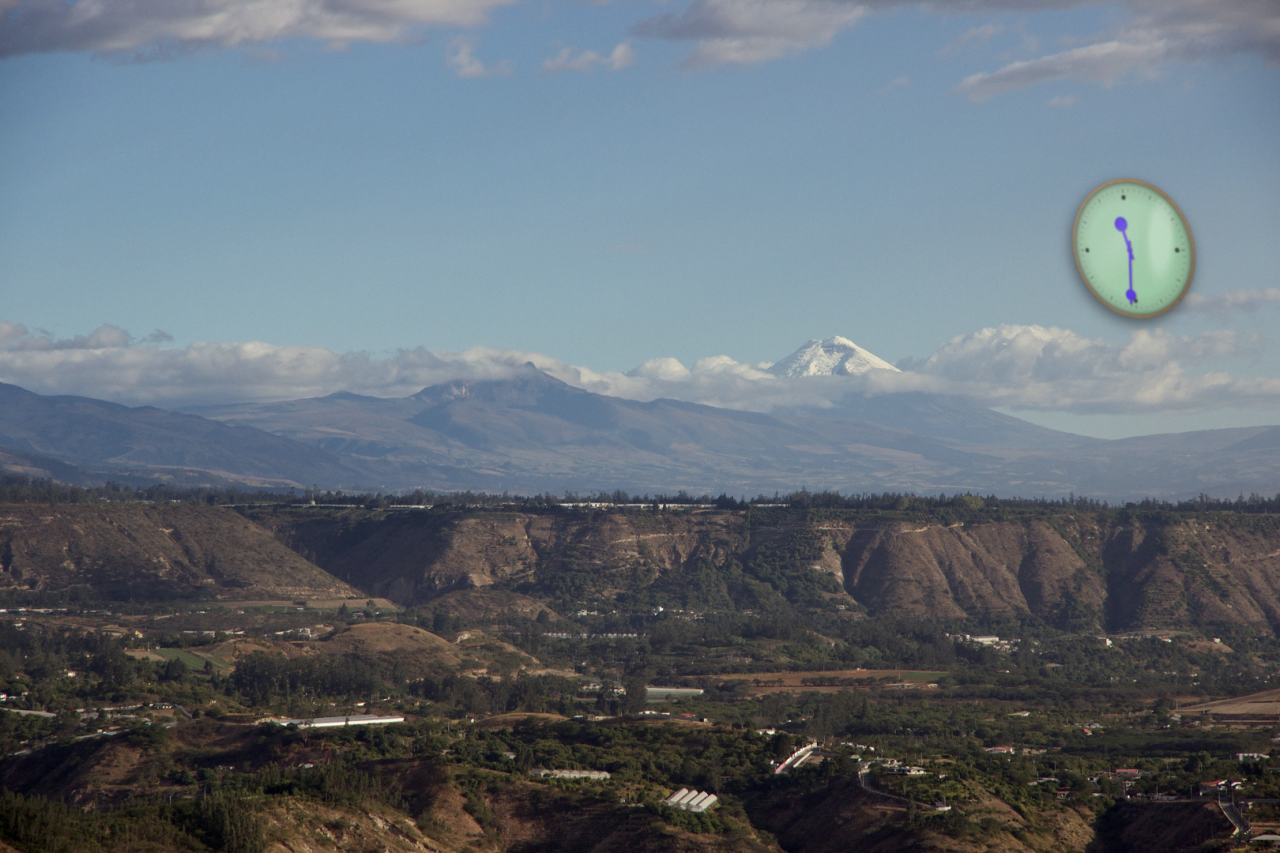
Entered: {"hour": 11, "minute": 31}
